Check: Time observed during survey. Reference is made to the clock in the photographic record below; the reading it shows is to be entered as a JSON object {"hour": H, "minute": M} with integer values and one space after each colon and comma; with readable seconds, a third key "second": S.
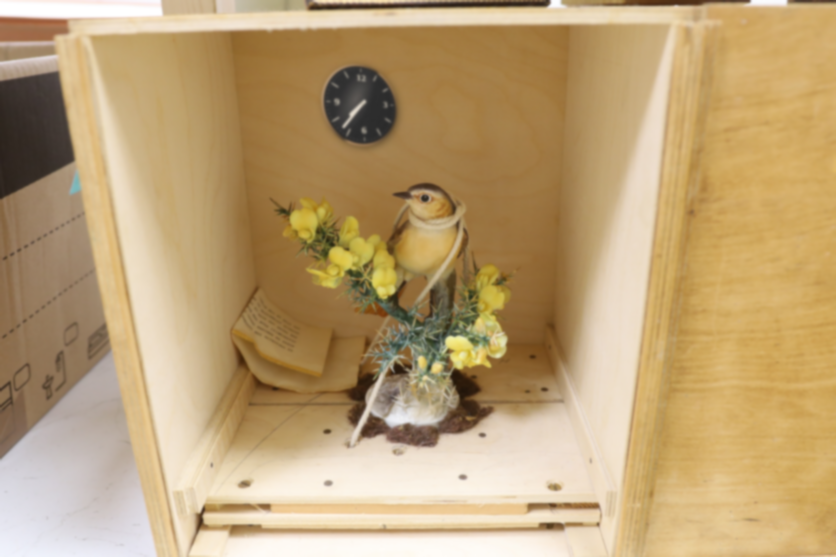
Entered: {"hour": 7, "minute": 37}
